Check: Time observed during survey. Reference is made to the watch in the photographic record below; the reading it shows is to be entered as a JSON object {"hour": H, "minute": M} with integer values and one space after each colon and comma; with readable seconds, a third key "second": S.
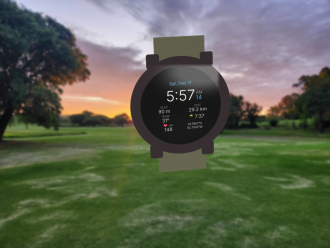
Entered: {"hour": 5, "minute": 57}
